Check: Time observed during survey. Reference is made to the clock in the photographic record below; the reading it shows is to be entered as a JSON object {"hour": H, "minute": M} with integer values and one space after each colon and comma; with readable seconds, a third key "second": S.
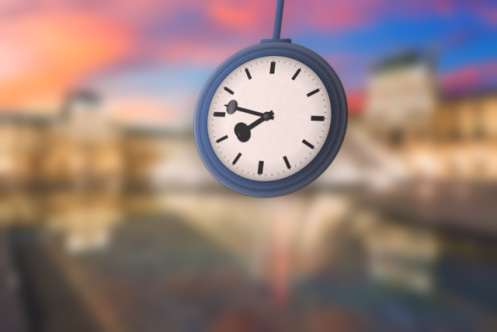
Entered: {"hour": 7, "minute": 47}
